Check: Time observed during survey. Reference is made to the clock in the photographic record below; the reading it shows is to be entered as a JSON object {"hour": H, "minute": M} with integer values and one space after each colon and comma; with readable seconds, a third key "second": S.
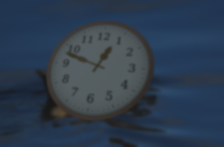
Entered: {"hour": 12, "minute": 48}
